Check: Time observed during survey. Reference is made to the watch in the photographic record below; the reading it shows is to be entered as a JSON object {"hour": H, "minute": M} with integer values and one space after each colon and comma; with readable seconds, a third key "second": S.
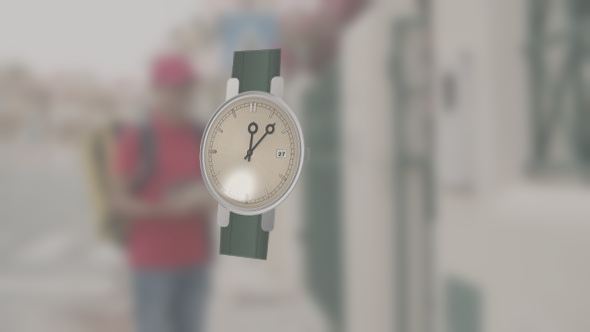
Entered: {"hour": 12, "minute": 7}
